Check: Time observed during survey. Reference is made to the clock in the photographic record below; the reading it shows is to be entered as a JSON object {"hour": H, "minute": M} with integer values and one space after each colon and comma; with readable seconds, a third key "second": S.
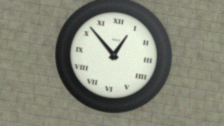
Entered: {"hour": 12, "minute": 52}
